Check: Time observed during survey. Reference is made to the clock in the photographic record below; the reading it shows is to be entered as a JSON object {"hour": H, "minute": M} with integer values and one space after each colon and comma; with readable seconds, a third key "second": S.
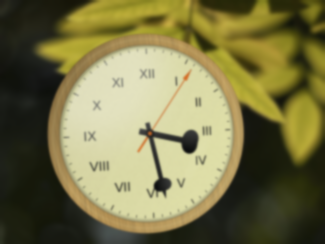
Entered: {"hour": 3, "minute": 28, "second": 6}
